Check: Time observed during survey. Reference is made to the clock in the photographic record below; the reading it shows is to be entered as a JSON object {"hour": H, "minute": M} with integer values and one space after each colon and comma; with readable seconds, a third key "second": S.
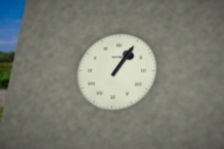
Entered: {"hour": 1, "minute": 5}
